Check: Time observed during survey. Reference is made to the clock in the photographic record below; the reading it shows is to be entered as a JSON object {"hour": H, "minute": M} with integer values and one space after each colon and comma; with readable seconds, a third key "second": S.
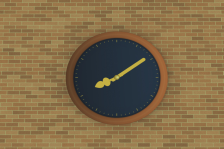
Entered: {"hour": 8, "minute": 9}
